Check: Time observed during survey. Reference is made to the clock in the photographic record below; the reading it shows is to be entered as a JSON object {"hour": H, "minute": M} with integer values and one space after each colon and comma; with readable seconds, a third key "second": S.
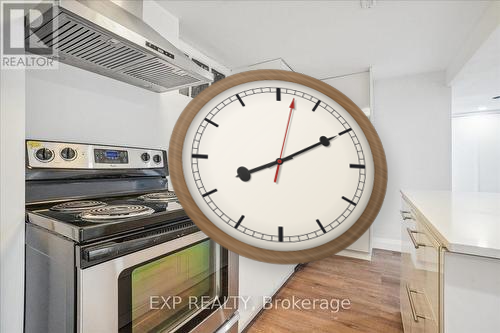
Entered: {"hour": 8, "minute": 10, "second": 2}
